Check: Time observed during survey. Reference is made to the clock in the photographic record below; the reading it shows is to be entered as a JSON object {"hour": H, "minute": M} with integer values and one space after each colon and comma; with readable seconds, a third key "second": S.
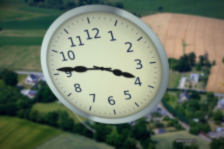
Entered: {"hour": 3, "minute": 46}
